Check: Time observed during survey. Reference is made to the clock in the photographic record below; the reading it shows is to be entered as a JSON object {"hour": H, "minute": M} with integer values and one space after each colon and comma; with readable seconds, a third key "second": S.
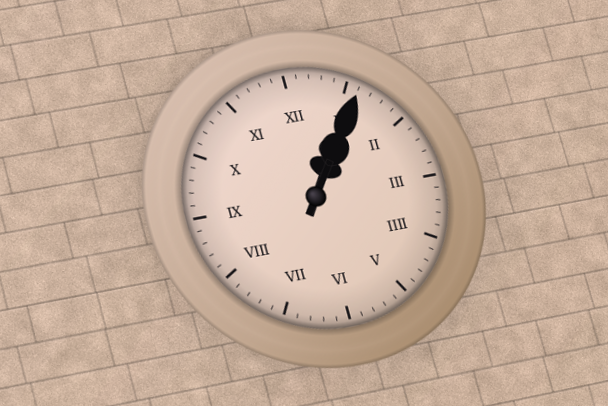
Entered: {"hour": 1, "minute": 6}
